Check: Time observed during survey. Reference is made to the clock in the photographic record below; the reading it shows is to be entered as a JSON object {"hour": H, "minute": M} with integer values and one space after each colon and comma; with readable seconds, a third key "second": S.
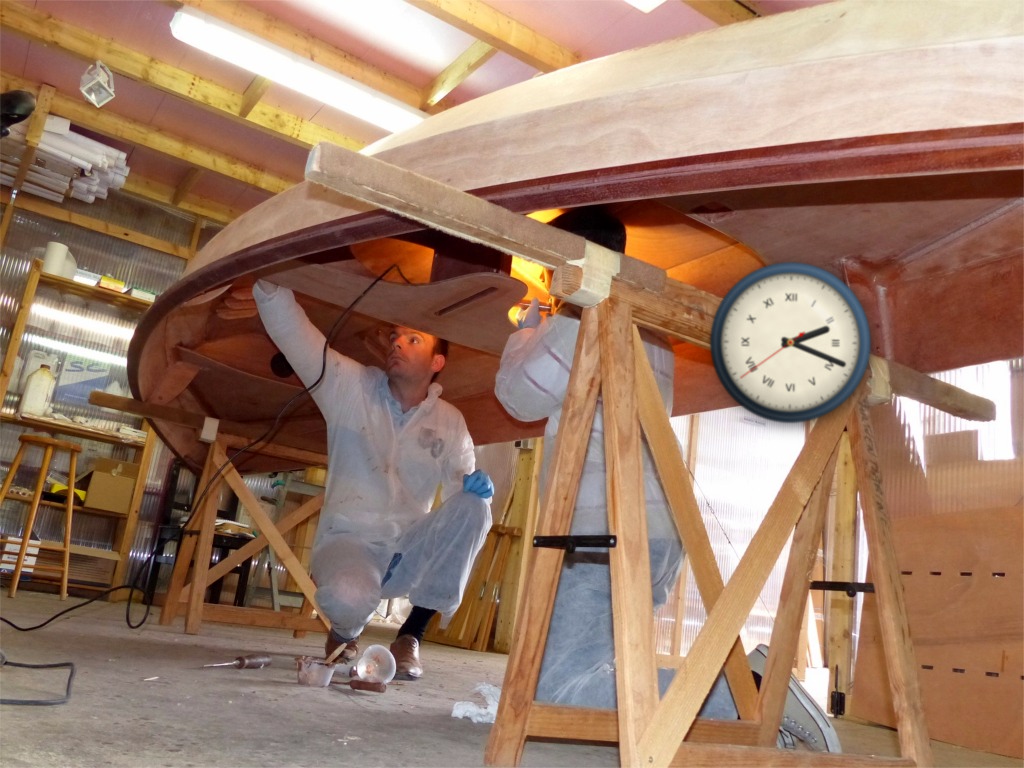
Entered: {"hour": 2, "minute": 18, "second": 39}
